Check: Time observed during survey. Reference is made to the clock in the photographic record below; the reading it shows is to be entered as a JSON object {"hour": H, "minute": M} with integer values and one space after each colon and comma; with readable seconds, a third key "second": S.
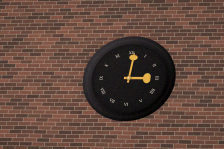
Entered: {"hour": 3, "minute": 1}
